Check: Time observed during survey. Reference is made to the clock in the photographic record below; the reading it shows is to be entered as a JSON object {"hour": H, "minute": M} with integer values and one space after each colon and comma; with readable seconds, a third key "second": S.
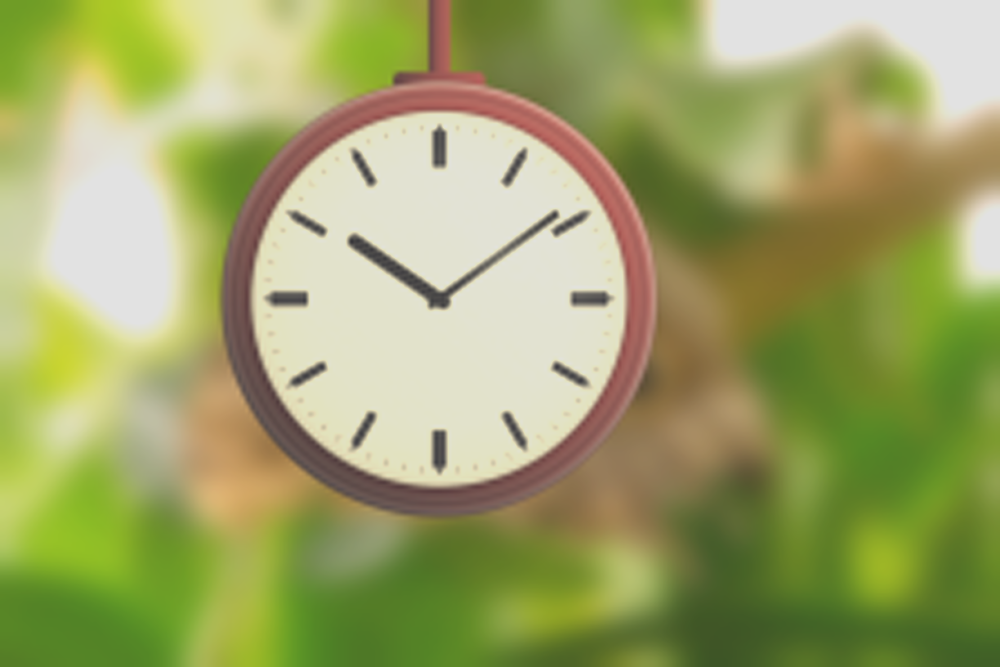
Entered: {"hour": 10, "minute": 9}
